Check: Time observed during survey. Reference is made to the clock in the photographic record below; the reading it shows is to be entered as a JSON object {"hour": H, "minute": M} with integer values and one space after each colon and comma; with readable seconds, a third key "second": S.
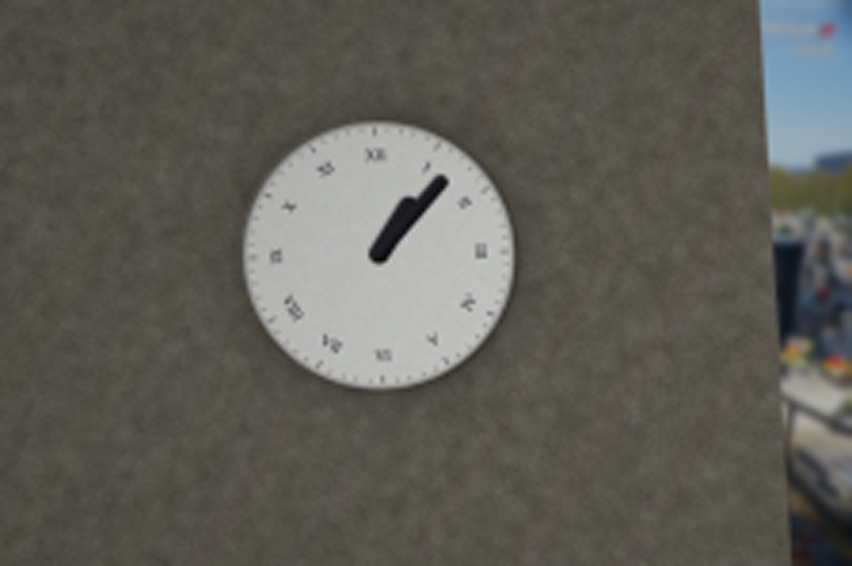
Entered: {"hour": 1, "minute": 7}
